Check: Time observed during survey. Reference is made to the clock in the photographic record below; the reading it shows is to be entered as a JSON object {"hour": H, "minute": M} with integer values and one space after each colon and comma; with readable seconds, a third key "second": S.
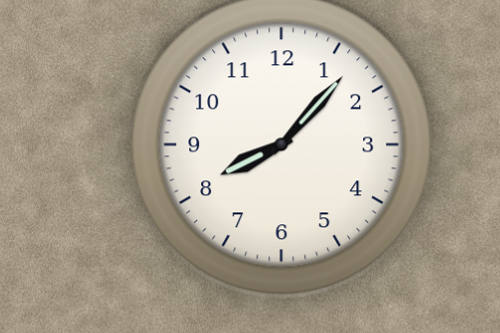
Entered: {"hour": 8, "minute": 7}
